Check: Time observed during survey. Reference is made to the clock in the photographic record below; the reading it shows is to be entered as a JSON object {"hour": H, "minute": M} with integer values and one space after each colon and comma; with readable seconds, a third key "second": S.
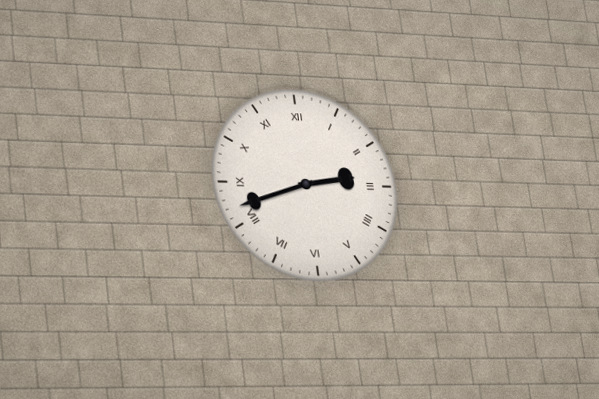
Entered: {"hour": 2, "minute": 42}
